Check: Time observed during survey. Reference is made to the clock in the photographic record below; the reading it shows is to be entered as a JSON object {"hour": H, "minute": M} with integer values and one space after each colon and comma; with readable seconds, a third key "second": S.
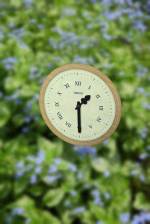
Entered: {"hour": 1, "minute": 30}
